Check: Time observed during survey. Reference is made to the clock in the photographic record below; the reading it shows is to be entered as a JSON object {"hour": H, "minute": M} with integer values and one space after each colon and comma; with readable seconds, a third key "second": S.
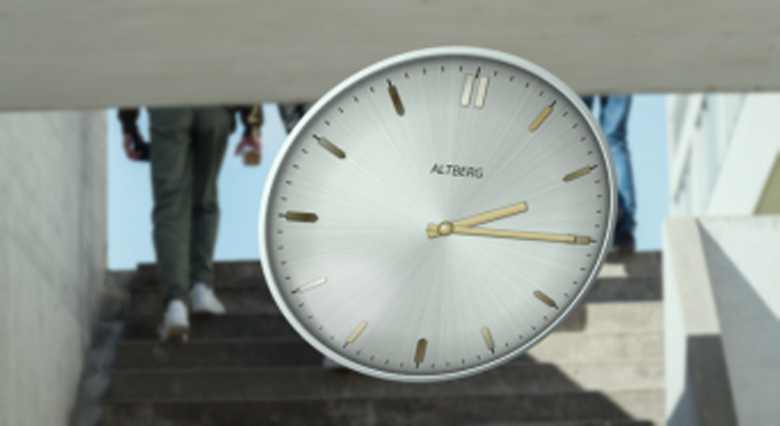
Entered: {"hour": 2, "minute": 15}
